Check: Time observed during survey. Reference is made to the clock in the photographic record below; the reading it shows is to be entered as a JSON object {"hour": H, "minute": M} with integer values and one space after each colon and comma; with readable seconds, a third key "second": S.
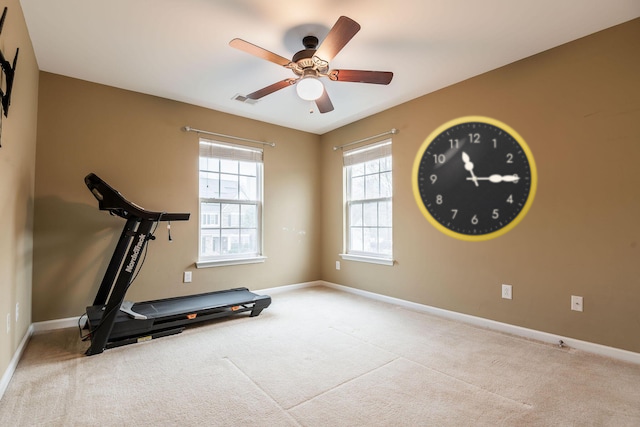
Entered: {"hour": 11, "minute": 15}
